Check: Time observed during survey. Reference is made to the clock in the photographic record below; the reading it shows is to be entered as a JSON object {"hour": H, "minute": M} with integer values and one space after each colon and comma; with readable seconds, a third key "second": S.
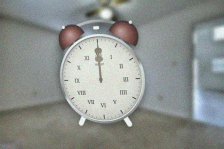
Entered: {"hour": 12, "minute": 0}
